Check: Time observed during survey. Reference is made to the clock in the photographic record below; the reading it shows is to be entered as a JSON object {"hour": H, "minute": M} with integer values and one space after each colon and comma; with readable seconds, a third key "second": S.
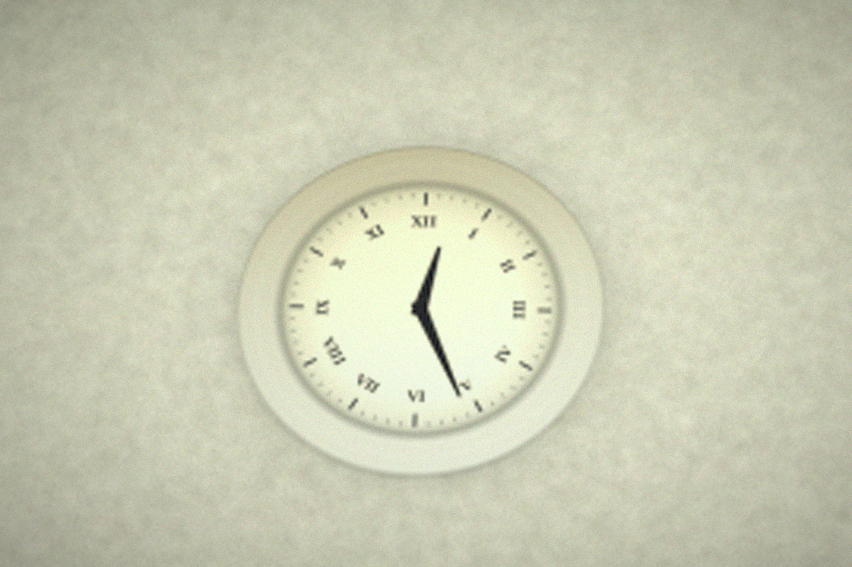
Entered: {"hour": 12, "minute": 26}
